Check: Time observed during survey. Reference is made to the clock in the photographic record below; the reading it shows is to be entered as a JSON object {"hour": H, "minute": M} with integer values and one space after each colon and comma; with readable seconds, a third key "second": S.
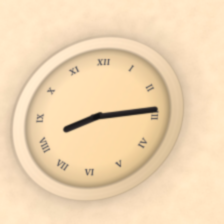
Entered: {"hour": 8, "minute": 14}
